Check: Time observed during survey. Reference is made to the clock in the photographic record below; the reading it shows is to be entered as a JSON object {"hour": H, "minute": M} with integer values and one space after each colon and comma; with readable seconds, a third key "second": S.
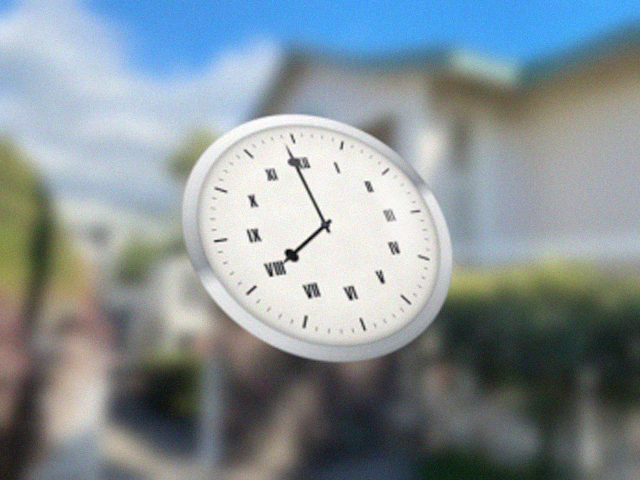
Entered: {"hour": 7, "minute": 59}
